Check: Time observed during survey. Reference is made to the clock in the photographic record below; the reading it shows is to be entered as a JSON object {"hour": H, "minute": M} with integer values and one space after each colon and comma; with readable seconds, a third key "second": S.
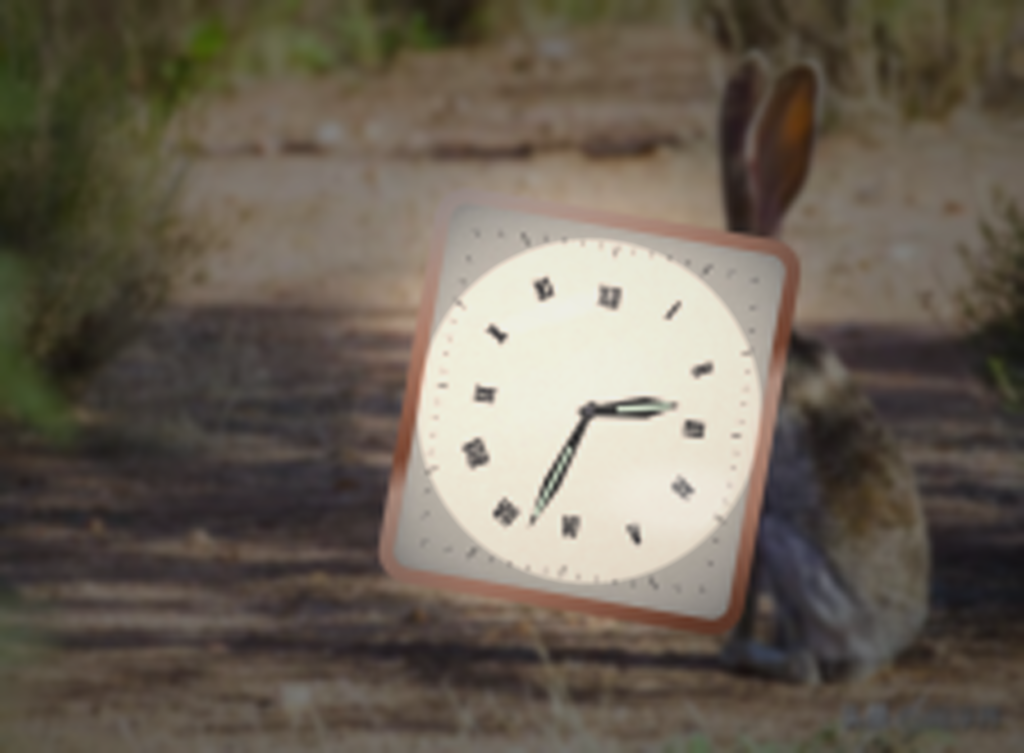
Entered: {"hour": 2, "minute": 33}
